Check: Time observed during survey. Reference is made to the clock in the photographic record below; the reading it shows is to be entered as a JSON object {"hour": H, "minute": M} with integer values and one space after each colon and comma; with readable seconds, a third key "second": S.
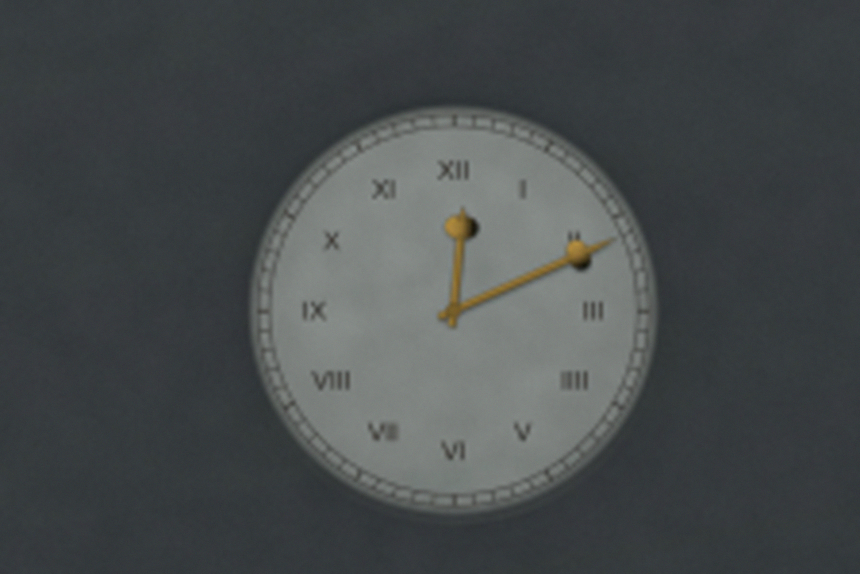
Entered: {"hour": 12, "minute": 11}
